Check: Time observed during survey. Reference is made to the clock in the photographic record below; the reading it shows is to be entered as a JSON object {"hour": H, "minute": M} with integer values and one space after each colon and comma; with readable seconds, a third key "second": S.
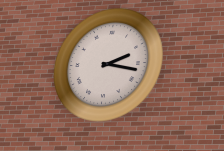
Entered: {"hour": 2, "minute": 17}
